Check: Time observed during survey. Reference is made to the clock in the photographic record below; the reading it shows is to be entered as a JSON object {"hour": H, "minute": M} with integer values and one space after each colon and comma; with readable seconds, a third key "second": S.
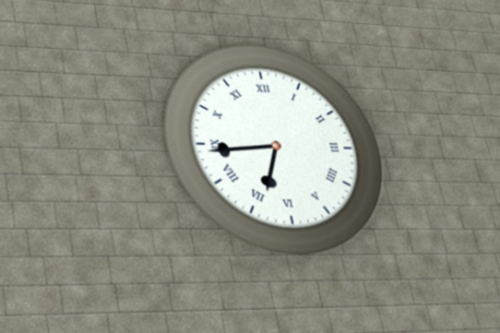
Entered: {"hour": 6, "minute": 44}
